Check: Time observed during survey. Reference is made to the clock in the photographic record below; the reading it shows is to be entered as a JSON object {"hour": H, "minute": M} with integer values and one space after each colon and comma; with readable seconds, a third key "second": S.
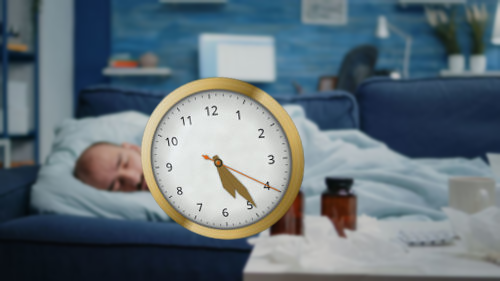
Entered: {"hour": 5, "minute": 24, "second": 20}
